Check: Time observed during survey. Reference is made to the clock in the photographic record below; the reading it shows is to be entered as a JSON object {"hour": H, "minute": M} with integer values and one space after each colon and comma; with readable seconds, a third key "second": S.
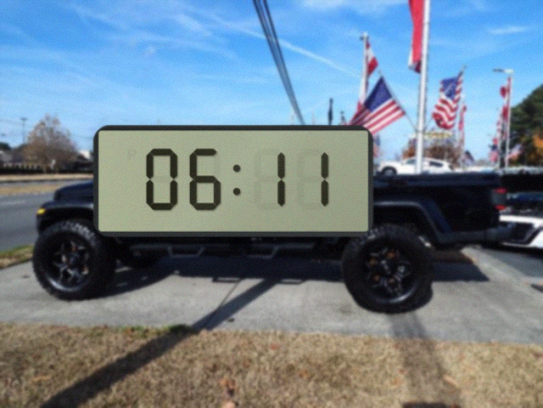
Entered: {"hour": 6, "minute": 11}
